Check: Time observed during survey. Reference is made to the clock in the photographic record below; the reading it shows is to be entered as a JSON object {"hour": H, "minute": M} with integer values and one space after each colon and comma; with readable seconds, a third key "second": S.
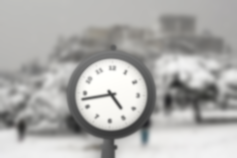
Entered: {"hour": 4, "minute": 43}
